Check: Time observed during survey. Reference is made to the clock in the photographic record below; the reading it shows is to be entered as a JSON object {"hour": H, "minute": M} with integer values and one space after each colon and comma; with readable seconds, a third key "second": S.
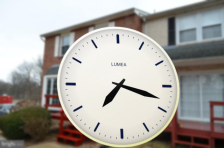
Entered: {"hour": 7, "minute": 18}
